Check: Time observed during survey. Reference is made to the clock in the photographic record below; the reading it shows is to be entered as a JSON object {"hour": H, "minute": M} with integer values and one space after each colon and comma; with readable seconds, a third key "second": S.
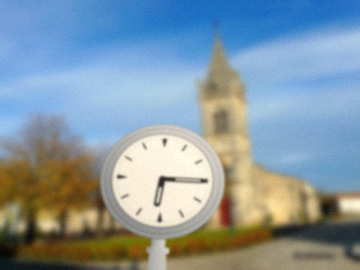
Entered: {"hour": 6, "minute": 15}
